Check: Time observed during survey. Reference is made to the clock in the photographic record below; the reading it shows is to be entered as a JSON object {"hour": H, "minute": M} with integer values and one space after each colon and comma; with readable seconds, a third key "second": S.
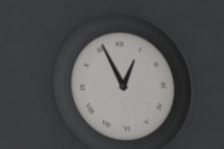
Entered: {"hour": 12, "minute": 56}
